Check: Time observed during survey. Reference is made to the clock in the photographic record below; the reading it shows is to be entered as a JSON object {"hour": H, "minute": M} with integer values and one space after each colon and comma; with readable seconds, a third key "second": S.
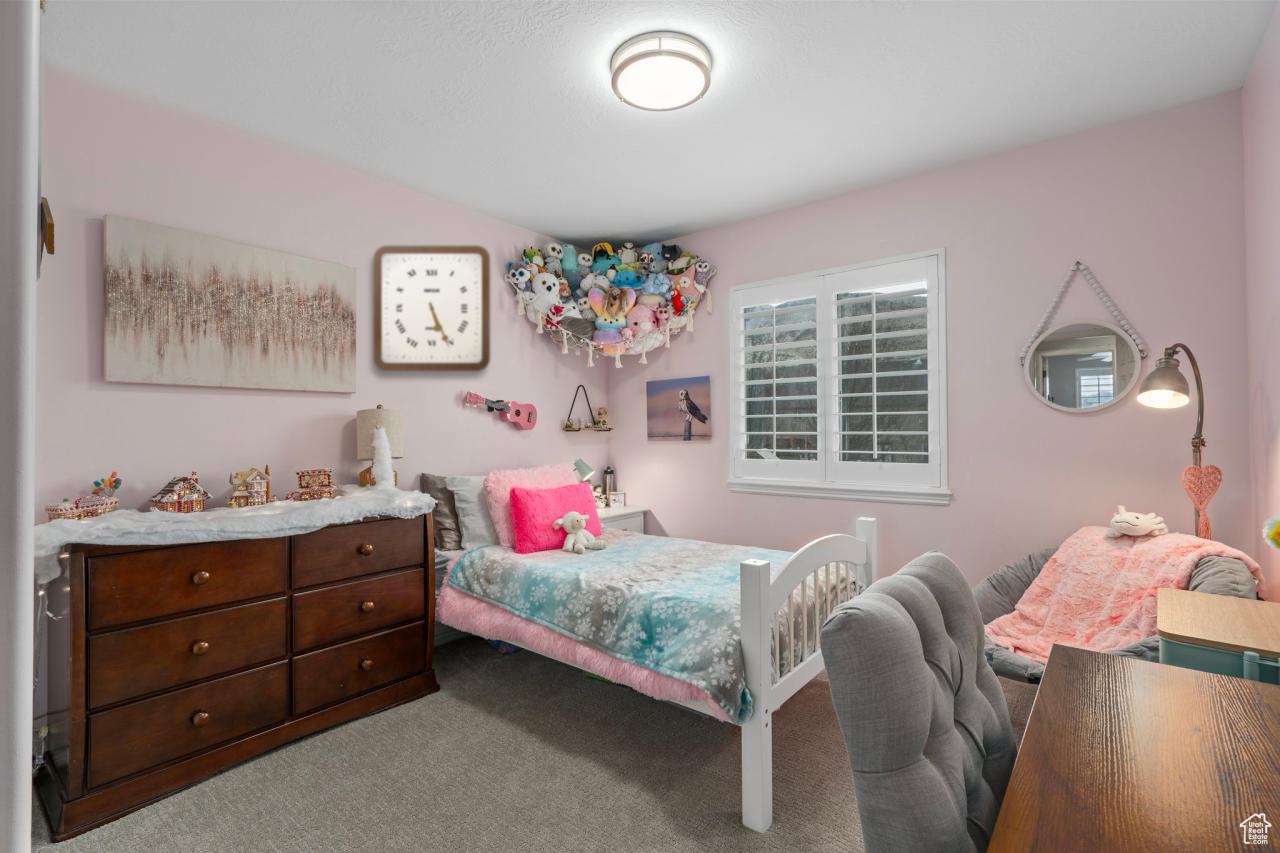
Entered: {"hour": 5, "minute": 26}
